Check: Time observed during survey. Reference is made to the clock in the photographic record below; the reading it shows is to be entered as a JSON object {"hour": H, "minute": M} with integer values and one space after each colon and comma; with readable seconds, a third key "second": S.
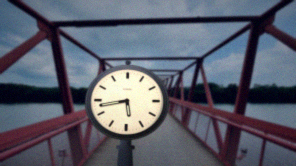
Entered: {"hour": 5, "minute": 43}
